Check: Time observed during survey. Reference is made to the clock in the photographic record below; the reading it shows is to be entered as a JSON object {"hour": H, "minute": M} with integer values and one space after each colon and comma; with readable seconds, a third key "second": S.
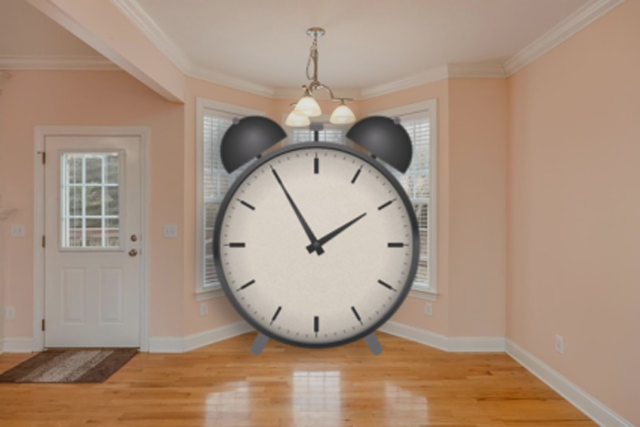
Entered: {"hour": 1, "minute": 55}
